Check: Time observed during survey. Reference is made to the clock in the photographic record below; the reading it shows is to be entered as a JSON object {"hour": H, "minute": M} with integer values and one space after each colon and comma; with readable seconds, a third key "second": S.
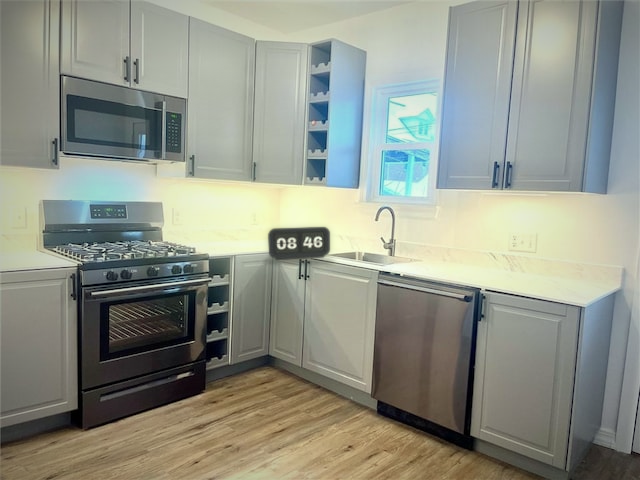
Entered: {"hour": 8, "minute": 46}
